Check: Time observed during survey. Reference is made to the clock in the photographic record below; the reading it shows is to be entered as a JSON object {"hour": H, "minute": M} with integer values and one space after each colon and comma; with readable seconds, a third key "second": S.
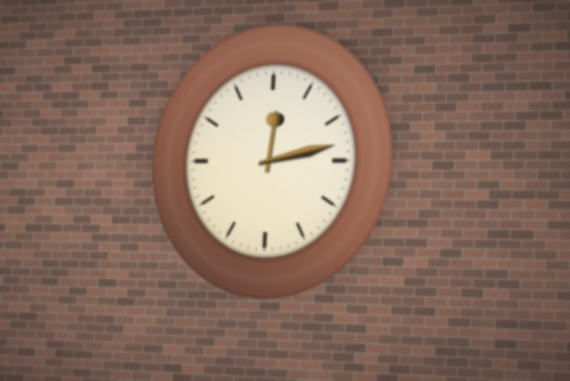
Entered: {"hour": 12, "minute": 13}
